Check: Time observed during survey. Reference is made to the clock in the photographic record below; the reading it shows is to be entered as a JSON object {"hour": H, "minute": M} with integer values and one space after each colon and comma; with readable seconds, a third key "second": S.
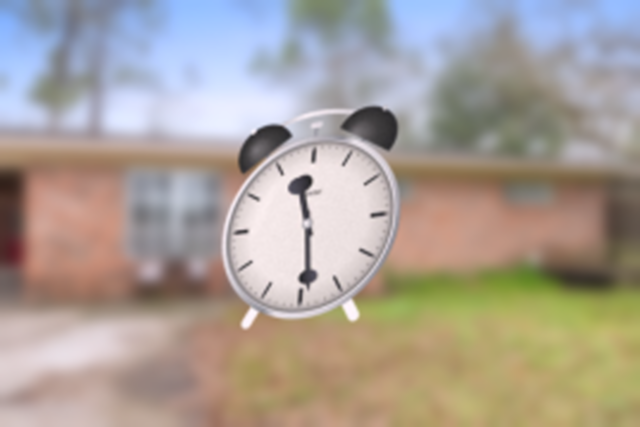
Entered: {"hour": 11, "minute": 29}
